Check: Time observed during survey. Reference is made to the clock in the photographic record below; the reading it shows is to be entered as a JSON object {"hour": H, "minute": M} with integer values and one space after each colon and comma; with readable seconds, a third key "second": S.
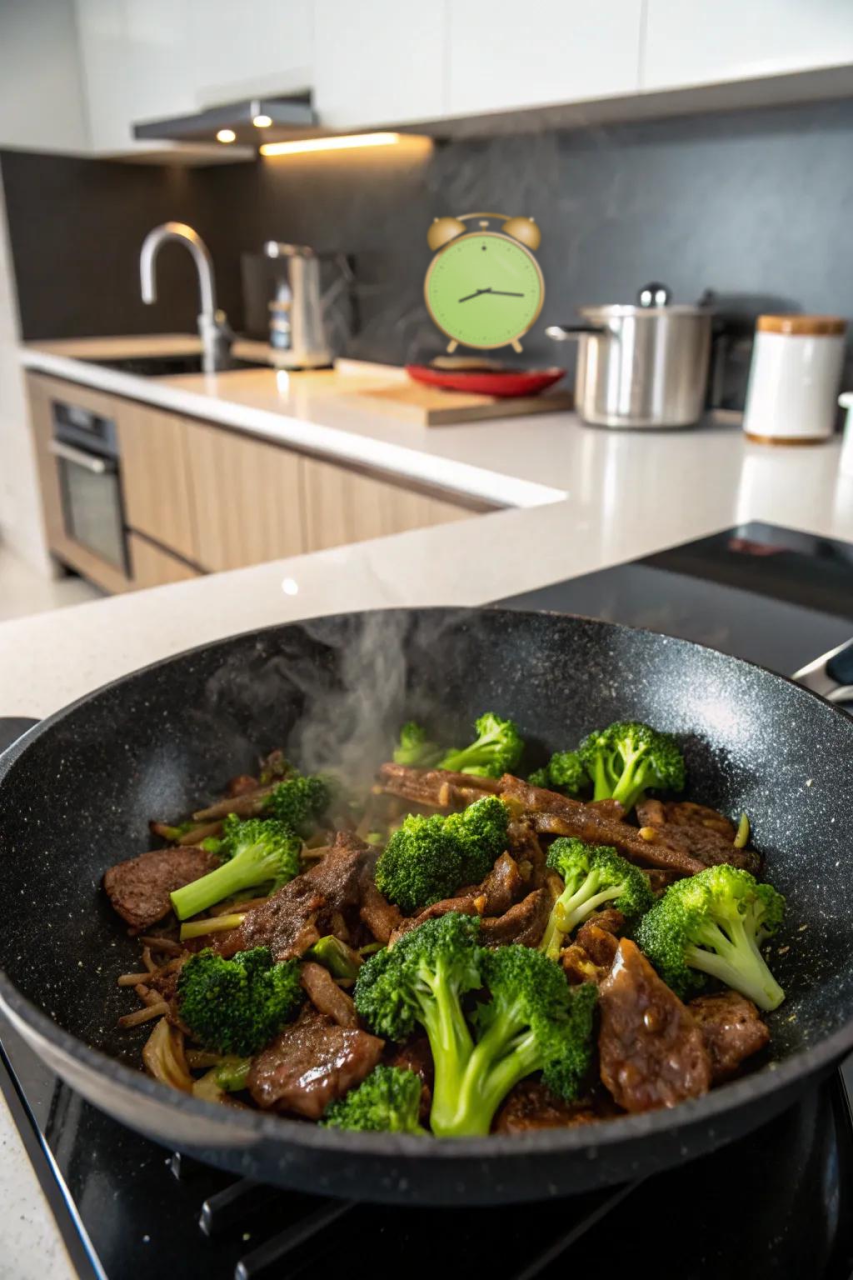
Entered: {"hour": 8, "minute": 16}
